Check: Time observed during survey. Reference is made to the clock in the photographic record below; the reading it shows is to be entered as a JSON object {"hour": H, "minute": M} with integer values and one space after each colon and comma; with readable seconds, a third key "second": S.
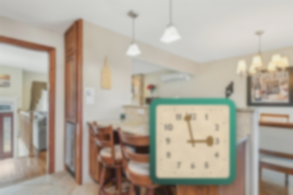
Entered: {"hour": 2, "minute": 58}
